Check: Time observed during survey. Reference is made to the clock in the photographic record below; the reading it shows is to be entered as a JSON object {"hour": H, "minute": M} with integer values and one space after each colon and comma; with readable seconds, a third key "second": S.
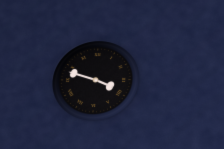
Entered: {"hour": 3, "minute": 48}
